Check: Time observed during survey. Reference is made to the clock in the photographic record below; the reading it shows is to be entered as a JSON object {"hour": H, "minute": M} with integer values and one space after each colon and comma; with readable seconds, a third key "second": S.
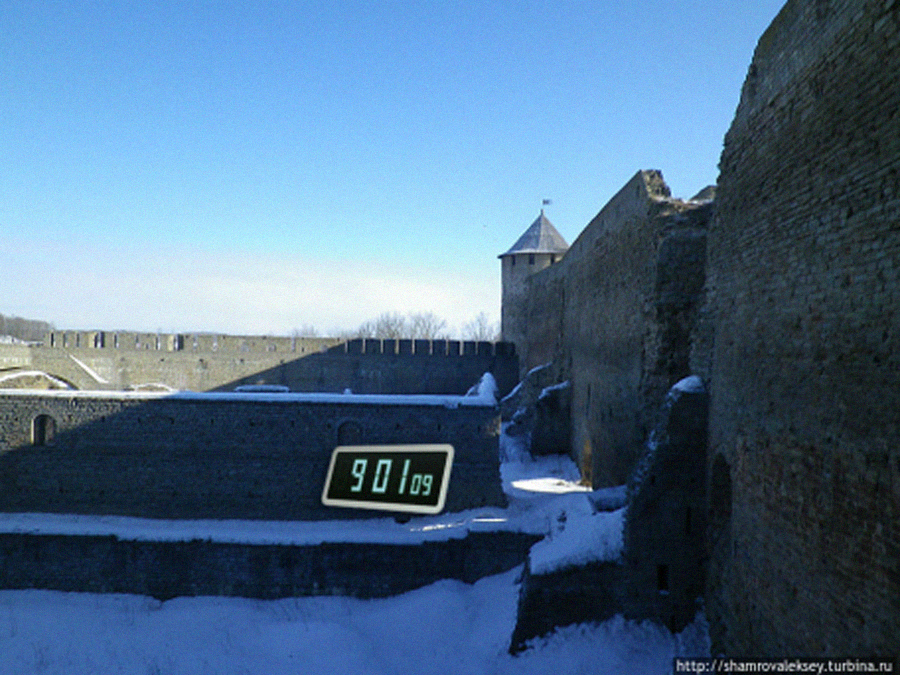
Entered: {"hour": 9, "minute": 1, "second": 9}
